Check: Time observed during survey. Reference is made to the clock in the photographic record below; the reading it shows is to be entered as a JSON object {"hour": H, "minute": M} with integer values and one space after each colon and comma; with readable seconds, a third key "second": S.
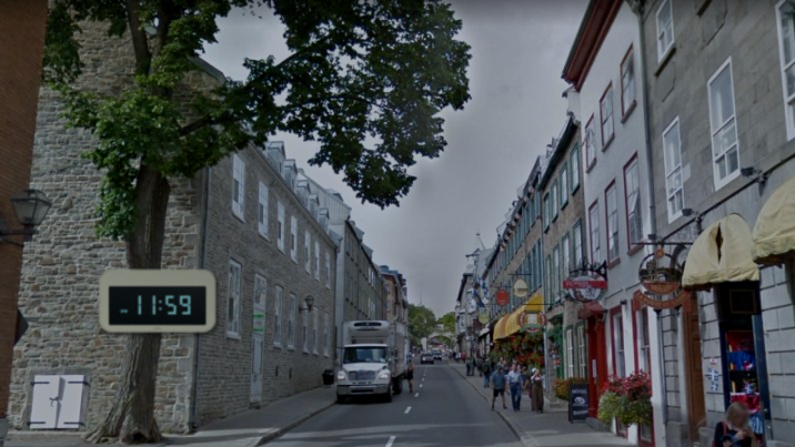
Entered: {"hour": 11, "minute": 59}
